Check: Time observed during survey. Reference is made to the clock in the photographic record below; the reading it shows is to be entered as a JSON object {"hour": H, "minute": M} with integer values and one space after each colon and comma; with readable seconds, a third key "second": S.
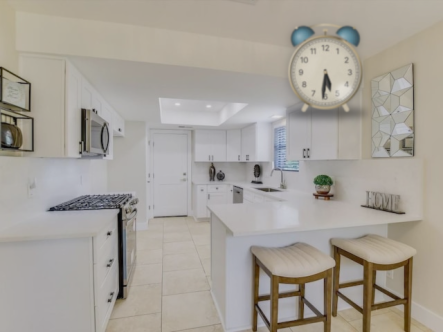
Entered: {"hour": 5, "minute": 31}
